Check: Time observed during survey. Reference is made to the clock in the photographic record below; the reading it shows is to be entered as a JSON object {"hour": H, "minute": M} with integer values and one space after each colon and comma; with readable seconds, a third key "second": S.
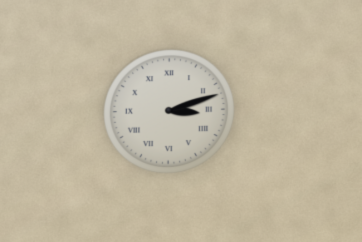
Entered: {"hour": 3, "minute": 12}
